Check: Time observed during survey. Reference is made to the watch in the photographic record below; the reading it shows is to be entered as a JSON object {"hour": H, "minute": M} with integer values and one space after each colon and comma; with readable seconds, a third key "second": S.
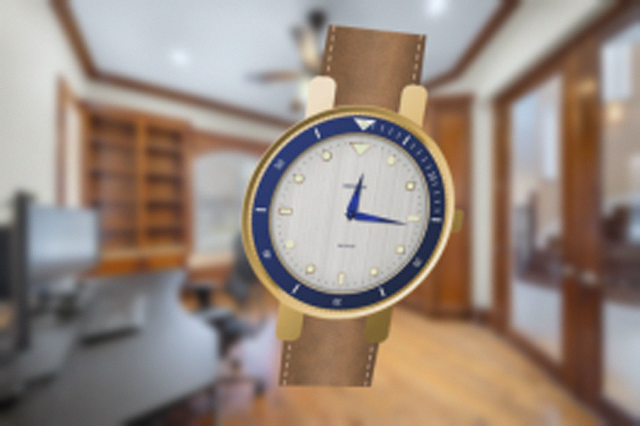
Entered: {"hour": 12, "minute": 16}
